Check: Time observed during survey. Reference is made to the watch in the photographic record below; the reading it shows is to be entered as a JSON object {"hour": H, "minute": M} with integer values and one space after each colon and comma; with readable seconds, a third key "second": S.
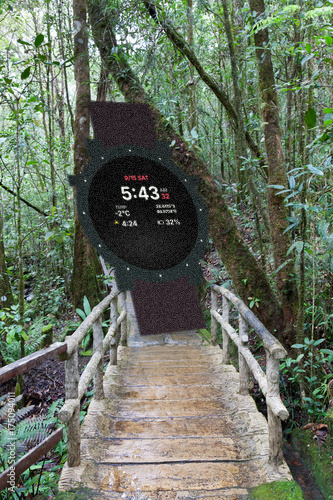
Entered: {"hour": 5, "minute": 43}
